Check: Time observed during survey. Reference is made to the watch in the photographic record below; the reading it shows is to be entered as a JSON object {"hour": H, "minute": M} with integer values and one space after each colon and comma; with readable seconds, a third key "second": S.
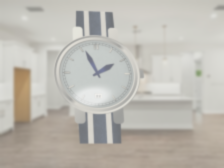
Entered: {"hour": 1, "minute": 56}
